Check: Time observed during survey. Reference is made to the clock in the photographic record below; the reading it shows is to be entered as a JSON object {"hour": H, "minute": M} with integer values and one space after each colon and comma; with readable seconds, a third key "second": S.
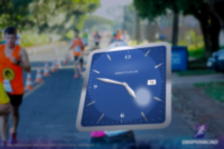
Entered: {"hour": 4, "minute": 48}
